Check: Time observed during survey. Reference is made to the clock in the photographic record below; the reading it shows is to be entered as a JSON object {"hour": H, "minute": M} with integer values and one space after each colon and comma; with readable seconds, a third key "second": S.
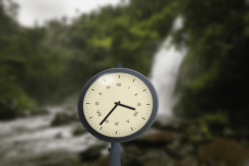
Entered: {"hour": 3, "minute": 36}
